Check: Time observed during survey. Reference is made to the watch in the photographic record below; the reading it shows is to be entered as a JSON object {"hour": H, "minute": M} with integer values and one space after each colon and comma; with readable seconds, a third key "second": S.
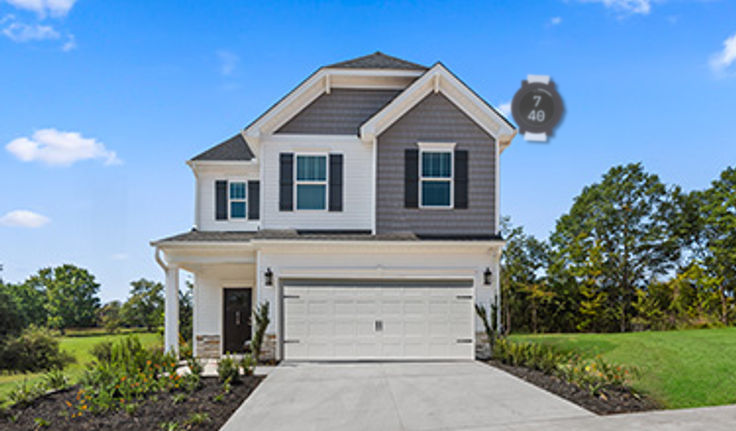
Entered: {"hour": 7, "minute": 40}
